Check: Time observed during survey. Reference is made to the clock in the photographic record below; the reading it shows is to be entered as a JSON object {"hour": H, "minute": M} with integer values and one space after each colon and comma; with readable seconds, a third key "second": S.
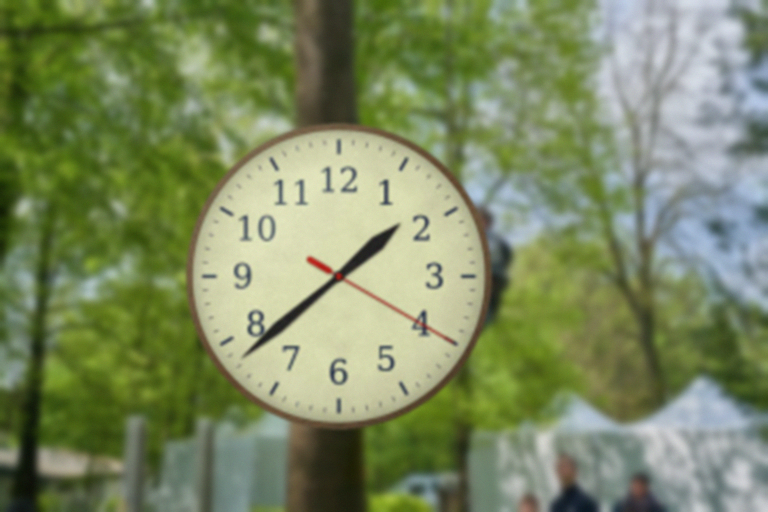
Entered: {"hour": 1, "minute": 38, "second": 20}
